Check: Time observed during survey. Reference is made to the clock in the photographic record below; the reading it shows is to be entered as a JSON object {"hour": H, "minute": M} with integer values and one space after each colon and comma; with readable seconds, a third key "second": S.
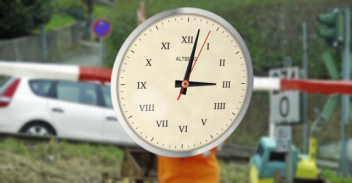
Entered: {"hour": 3, "minute": 2, "second": 4}
